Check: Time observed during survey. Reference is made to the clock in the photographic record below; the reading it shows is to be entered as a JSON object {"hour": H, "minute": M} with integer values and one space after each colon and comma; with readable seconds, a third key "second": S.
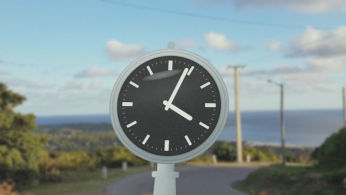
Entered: {"hour": 4, "minute": 4}
